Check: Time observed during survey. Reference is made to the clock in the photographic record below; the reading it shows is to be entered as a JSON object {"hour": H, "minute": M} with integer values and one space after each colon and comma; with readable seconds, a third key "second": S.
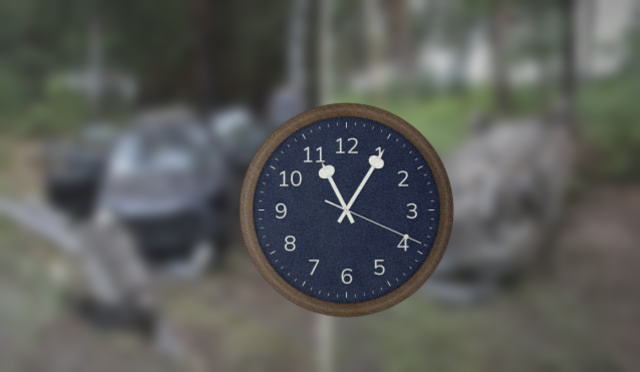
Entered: {"hour": 11, "minute": 5, "second": 19}
